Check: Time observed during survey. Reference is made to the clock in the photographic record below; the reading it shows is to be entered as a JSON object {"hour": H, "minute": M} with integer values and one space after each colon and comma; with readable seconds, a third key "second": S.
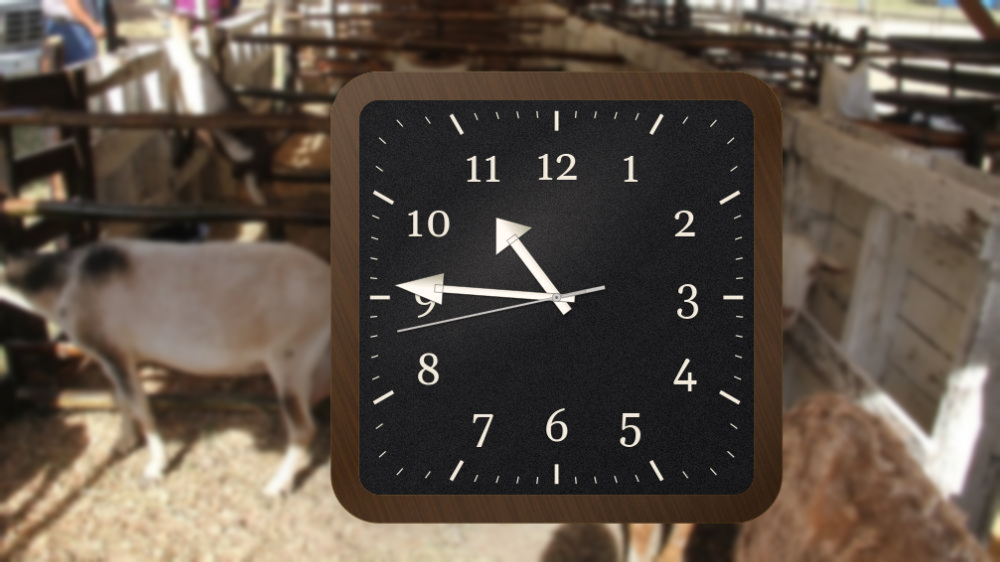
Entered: {"hour": 10, "minute": 45, "second": 43}
